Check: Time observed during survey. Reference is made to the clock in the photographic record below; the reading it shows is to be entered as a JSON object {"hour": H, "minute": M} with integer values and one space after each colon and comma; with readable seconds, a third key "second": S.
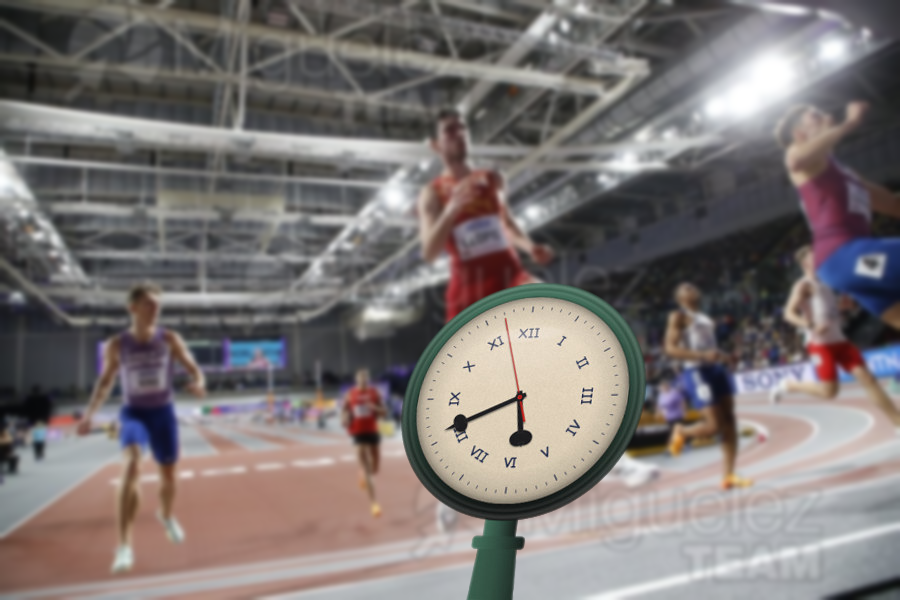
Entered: {"hour": 5, "minute": 40, "second": 57}
